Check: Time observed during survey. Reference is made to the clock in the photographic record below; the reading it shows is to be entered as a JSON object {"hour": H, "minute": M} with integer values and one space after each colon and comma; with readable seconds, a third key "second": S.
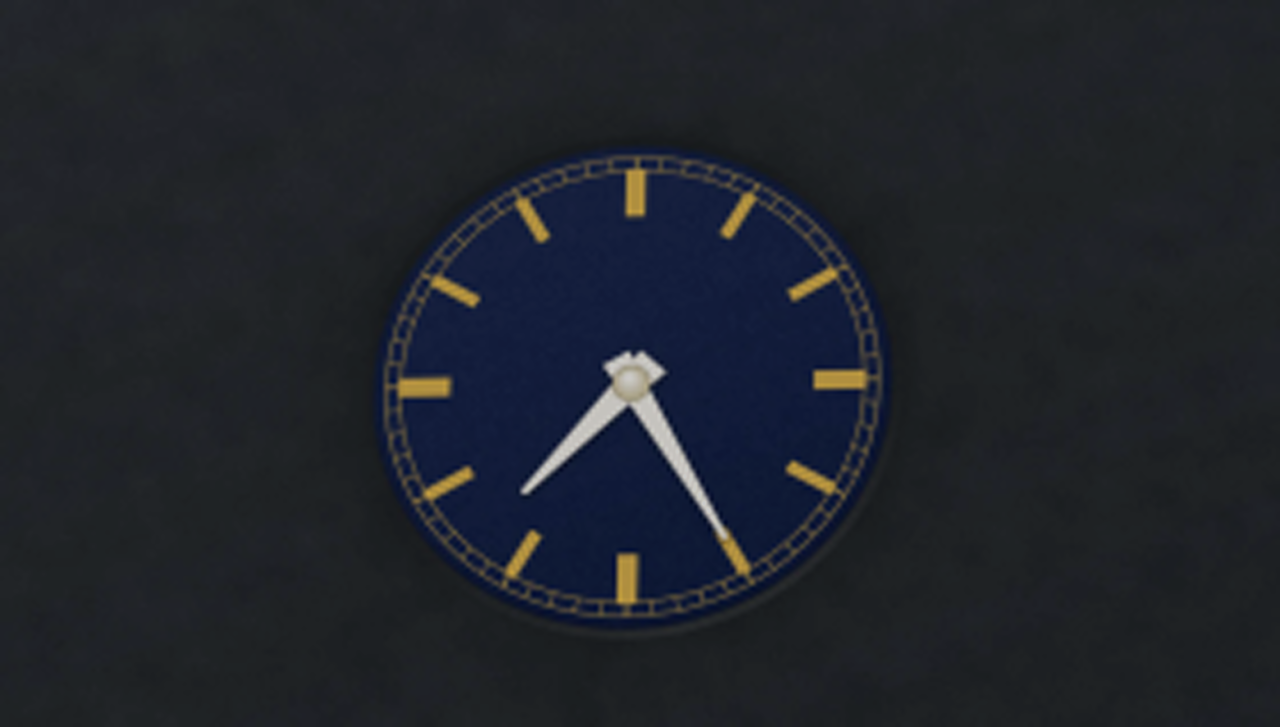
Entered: {"hour": 7, "minute": 25}
